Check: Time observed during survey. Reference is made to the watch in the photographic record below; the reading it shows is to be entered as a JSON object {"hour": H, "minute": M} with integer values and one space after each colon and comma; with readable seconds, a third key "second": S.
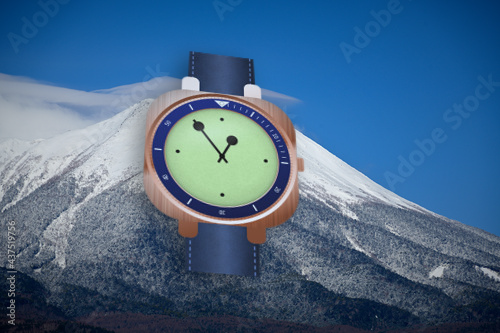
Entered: {"hour": 12, "minute": 54}
